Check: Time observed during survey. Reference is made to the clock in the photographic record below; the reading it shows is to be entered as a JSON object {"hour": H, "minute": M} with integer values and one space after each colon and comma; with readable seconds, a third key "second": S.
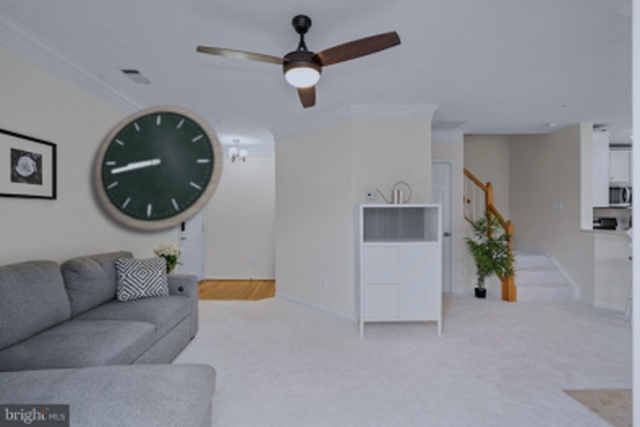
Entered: {"hour": 8, "minute": 43}
